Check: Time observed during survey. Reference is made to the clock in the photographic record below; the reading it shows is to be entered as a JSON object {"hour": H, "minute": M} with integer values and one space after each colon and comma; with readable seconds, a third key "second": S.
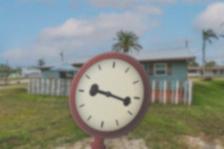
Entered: {"hour": 9, "minute": 17}
